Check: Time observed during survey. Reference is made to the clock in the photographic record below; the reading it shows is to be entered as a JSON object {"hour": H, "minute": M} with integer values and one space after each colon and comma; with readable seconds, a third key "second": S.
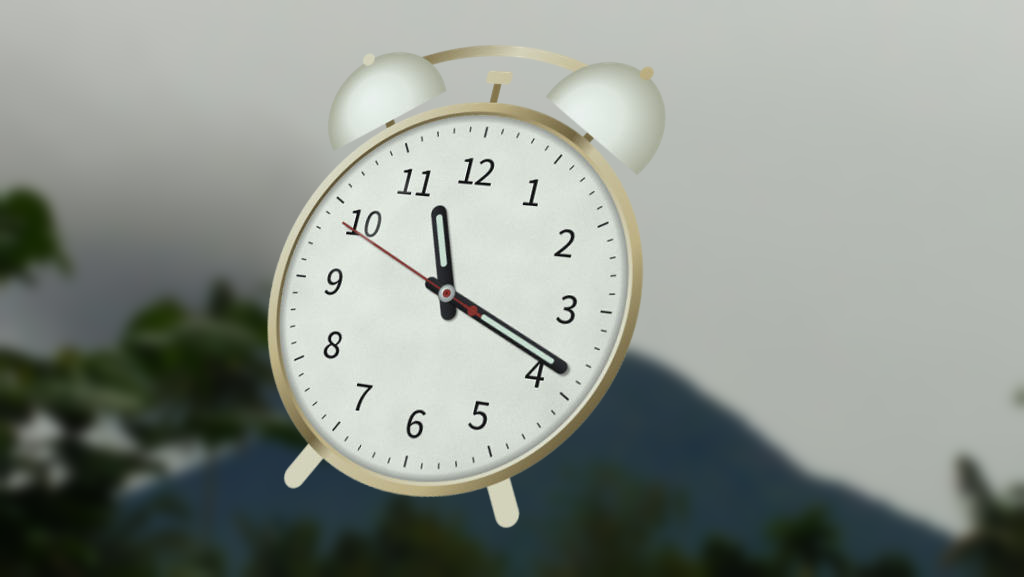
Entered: {"hour": 11, "minute": 18, "second": 49}
